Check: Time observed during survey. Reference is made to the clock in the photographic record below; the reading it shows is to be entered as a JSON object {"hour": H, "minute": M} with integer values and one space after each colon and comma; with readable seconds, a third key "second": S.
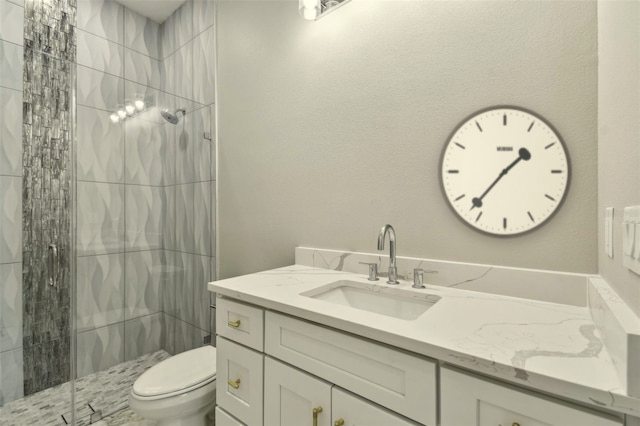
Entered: {"hour": 1, "minute": 37}
